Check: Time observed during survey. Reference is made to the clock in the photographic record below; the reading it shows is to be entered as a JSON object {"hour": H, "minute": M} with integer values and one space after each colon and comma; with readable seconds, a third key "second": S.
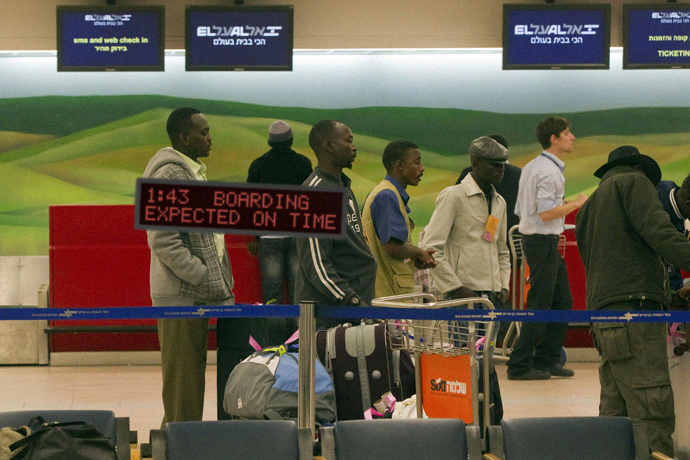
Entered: {"hour": 1, "minute": 43}
